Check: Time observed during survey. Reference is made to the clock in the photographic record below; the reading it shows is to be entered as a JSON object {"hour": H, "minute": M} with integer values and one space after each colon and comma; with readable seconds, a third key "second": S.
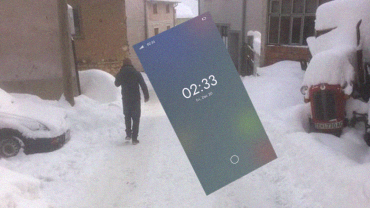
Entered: {"hour": 2, "minute": 33}
